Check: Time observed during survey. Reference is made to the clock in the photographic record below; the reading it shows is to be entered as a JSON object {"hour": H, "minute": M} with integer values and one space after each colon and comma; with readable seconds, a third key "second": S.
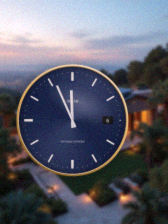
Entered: {"hour": 11, "minute": 56}
